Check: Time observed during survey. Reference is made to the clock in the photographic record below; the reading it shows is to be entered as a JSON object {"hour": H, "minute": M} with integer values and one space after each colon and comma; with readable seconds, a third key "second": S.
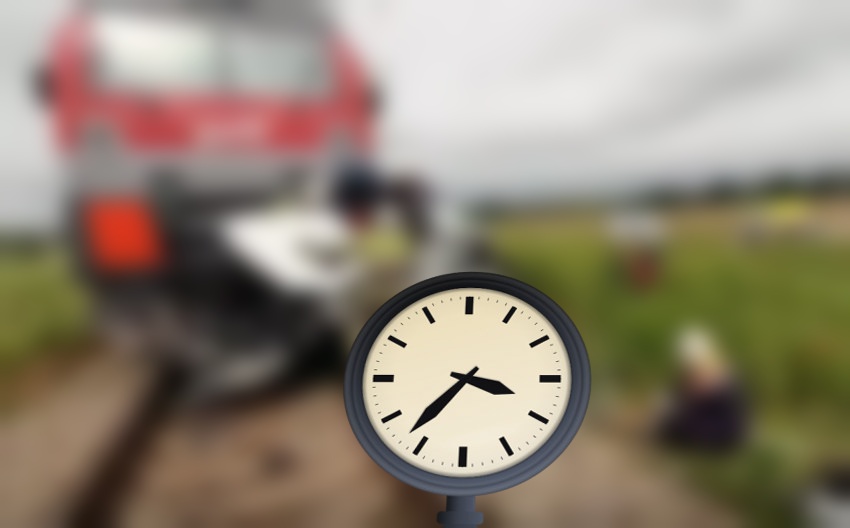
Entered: {"hour": 3, "minute": 37}
